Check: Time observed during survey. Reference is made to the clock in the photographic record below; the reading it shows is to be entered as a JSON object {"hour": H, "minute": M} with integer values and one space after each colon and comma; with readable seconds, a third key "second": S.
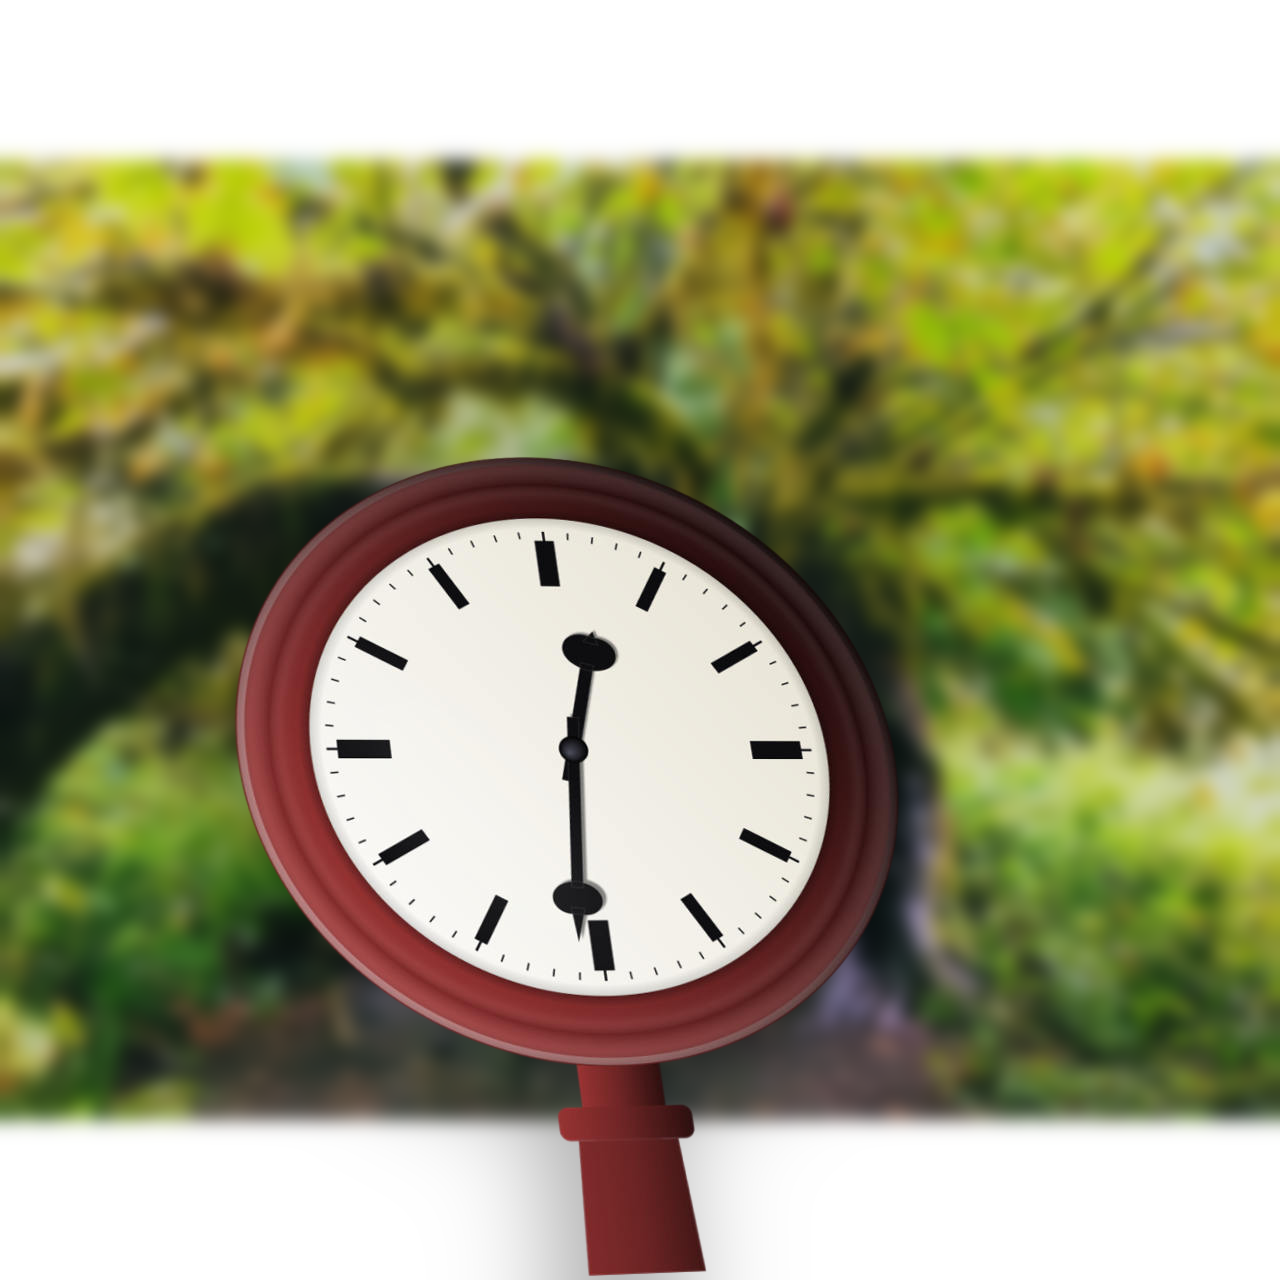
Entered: {"hour": 12, "minute": 31}
